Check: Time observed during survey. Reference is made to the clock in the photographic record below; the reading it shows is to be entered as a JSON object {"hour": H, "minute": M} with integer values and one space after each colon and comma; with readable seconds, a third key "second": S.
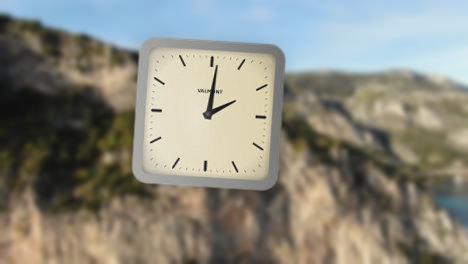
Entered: {"hour": 2, "minute": 1}
